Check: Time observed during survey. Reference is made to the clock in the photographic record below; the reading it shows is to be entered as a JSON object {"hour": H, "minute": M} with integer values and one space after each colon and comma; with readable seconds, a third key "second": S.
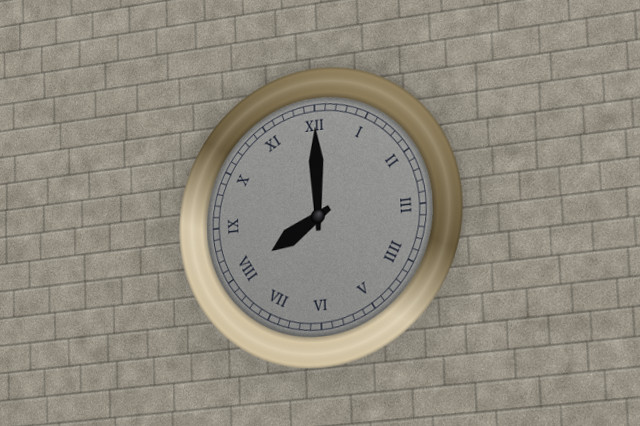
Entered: {"hour": 8, "minute": 0}
